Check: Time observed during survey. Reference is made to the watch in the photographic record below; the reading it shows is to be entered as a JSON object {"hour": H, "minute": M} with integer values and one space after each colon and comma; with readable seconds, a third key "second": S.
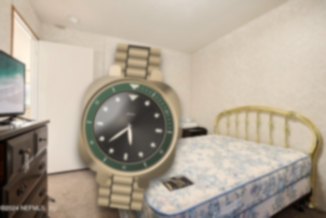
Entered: {"hour": 5, "minute": 38}
